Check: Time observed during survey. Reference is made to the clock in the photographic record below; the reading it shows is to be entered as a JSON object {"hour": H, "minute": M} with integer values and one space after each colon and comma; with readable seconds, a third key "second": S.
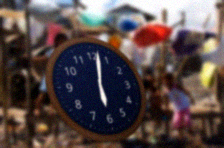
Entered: {"hour": 6, "minute": 2}
